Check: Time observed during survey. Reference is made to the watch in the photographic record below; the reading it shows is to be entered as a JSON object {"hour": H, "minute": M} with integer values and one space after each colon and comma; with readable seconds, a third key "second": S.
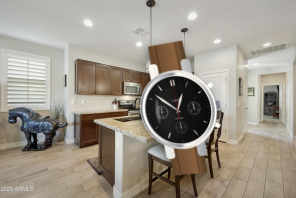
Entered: {"hour": 12, "minute": 52}
